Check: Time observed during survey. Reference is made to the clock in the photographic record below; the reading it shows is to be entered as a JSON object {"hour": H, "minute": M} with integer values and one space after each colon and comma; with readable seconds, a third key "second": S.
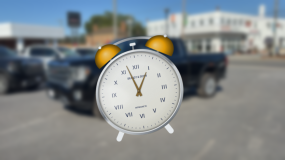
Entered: {"hour": 12, "minute": 57}
